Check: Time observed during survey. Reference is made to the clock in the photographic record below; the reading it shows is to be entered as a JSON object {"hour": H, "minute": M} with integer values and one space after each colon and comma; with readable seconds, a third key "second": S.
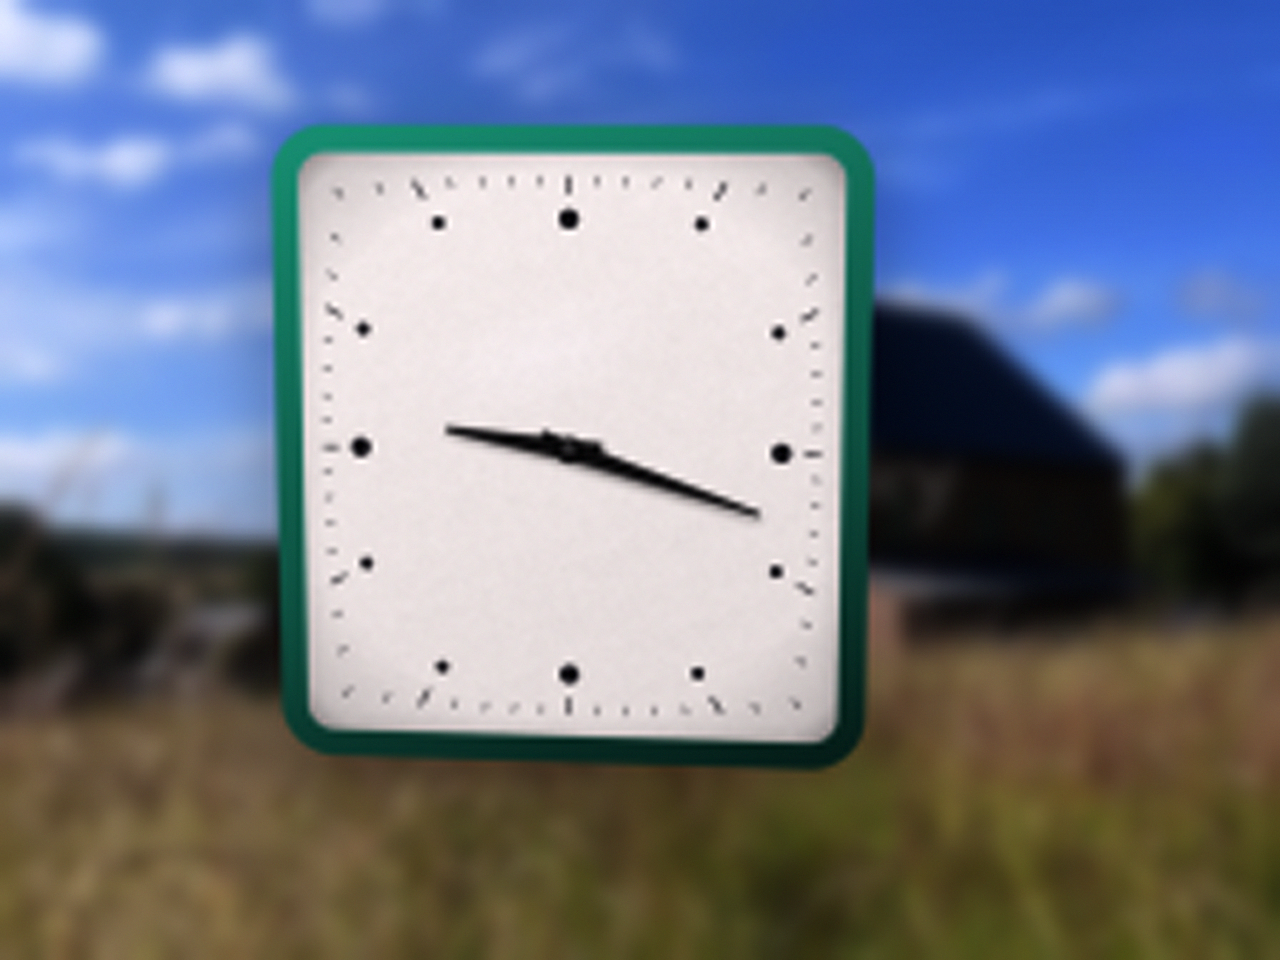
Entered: {"hour": 9, "minute": 18}
